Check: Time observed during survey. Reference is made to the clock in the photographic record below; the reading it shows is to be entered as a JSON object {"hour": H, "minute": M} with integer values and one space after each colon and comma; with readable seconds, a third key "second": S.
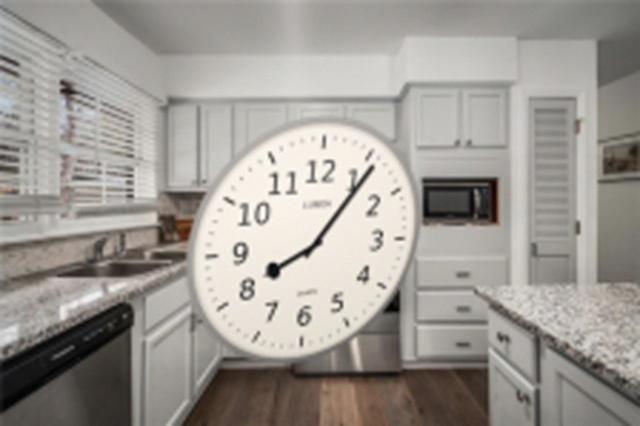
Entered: {"hour": 8, "minute": 6}
